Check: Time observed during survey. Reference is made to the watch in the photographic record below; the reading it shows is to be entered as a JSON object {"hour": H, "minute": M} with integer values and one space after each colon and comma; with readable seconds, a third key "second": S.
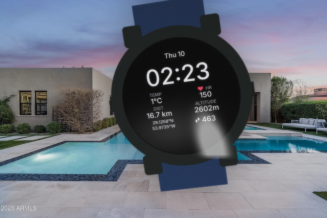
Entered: {"hour": 2, "minute": 23}
